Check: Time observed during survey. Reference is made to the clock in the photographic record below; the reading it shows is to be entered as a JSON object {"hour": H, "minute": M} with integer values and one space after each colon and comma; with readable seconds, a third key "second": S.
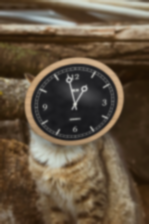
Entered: {"hour": 12, "minute": 58}
